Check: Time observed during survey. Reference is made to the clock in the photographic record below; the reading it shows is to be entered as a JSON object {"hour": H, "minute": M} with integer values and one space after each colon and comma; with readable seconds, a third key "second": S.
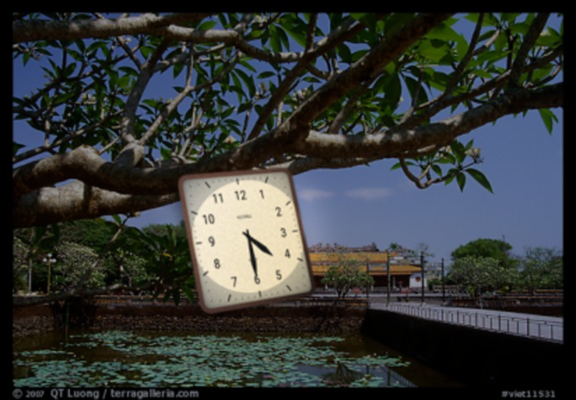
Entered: {"hour": 4, "minute": 30}
